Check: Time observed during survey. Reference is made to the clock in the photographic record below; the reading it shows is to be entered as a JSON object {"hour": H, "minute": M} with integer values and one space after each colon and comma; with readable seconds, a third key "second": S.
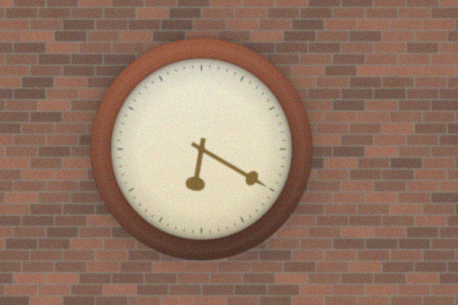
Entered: {"hour": 6, "minute": 20}
